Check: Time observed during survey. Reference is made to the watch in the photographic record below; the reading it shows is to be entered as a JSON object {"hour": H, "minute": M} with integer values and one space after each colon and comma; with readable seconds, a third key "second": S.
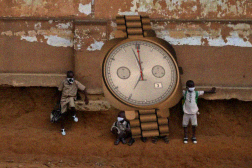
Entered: {"hour": 6, "minute": 58}
